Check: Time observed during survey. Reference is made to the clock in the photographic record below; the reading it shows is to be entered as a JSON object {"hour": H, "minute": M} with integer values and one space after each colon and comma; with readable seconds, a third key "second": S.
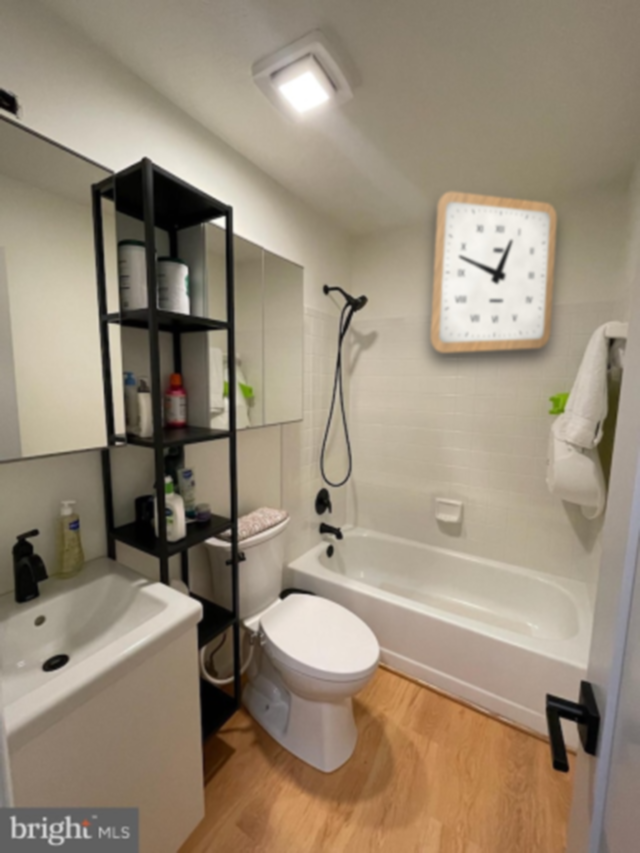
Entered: {"hour": 12, "minute": 48}
